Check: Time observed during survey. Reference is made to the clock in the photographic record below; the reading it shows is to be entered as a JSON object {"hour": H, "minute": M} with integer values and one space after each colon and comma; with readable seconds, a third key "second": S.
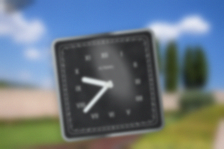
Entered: {"hour": 9, "minute": 38}
